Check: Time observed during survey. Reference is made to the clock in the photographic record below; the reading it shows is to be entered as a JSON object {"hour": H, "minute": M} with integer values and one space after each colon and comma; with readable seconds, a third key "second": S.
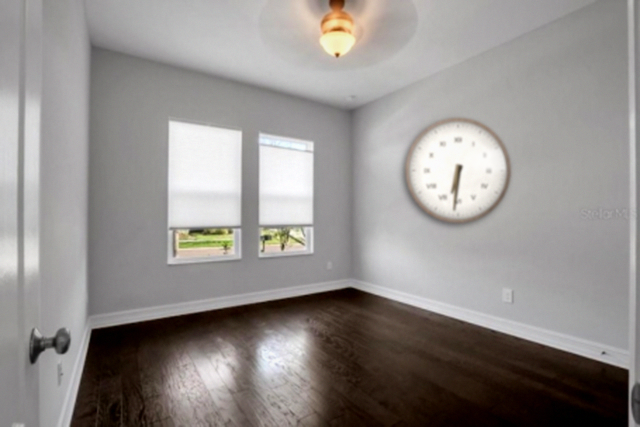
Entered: {"hour": 6, "minute": 31}
